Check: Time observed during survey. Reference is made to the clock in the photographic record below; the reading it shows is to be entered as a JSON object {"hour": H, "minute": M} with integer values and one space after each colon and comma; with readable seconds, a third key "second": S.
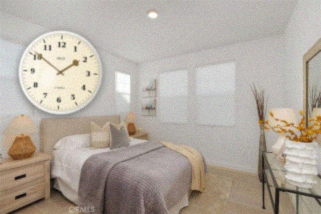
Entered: {"hour": 1, "minute": 51}
